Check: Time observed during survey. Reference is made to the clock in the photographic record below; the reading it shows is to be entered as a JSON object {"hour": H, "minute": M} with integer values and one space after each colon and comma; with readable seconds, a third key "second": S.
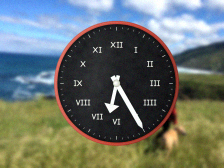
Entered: {"hour": 6, "minute": 25}
